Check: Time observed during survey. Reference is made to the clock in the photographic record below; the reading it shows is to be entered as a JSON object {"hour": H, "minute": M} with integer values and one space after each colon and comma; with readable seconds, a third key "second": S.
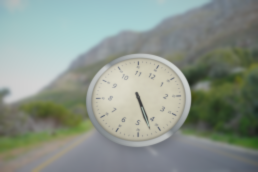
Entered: {"hour": 4, "minute": 22}
